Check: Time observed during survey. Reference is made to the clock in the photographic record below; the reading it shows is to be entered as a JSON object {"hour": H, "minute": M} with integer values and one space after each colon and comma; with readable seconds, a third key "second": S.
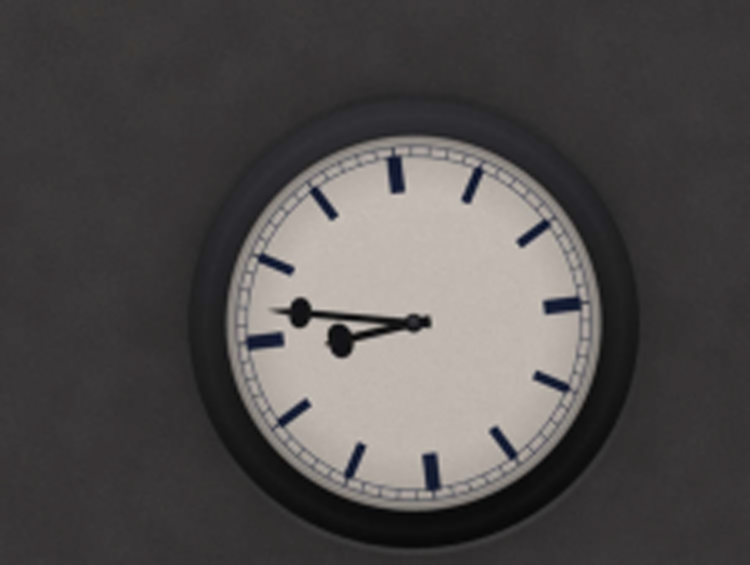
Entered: {"hour": 8, "minute": 47}
